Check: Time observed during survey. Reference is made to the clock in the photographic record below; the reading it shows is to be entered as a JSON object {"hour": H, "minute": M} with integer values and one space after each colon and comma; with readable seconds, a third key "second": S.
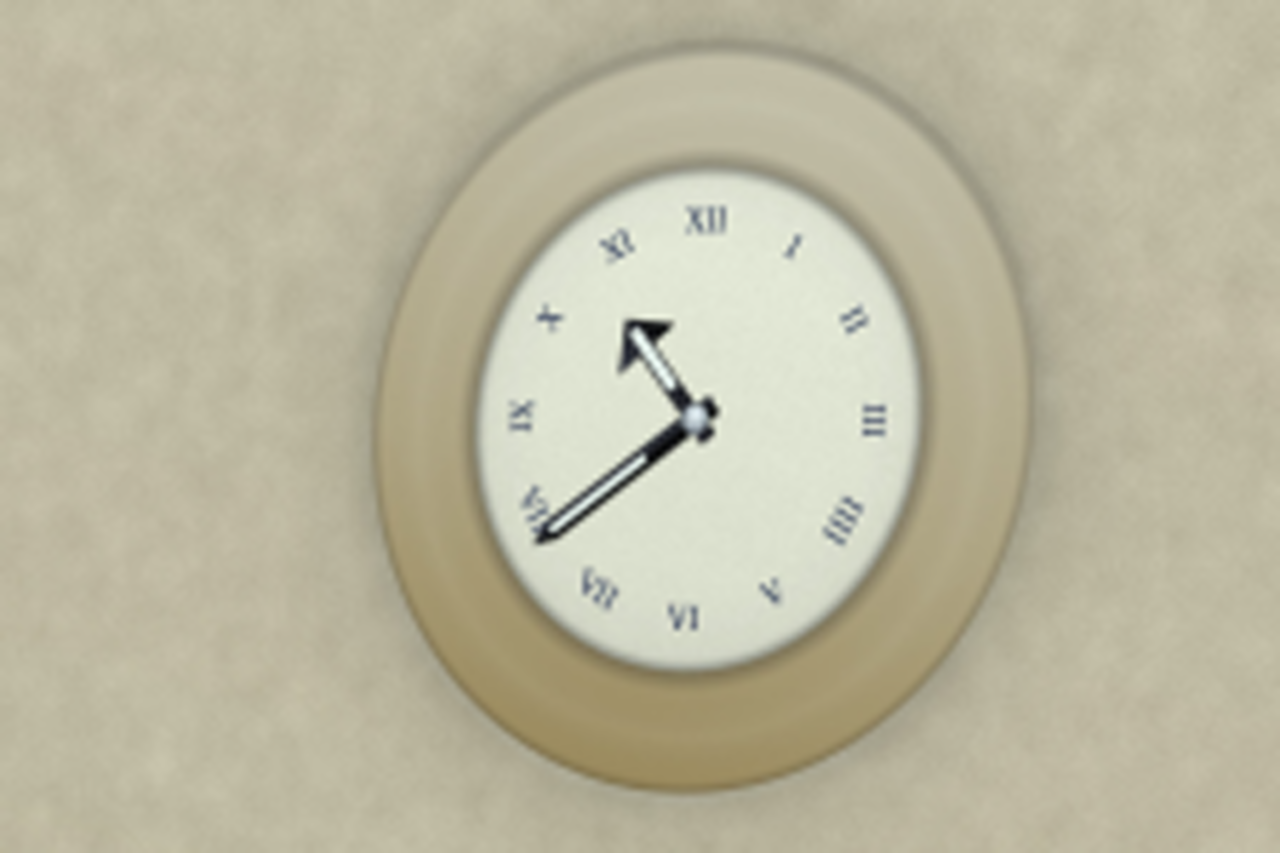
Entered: {"hour": 10, "minute": 39}
